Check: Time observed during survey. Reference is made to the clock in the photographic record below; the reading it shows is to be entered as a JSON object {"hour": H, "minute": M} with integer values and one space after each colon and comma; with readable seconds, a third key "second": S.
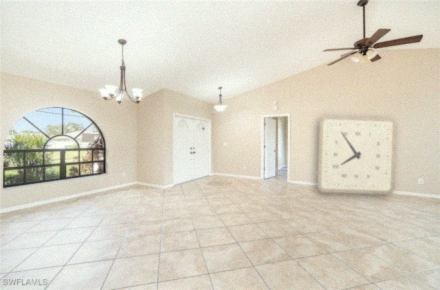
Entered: {"hour": 7, "minute": 54}
